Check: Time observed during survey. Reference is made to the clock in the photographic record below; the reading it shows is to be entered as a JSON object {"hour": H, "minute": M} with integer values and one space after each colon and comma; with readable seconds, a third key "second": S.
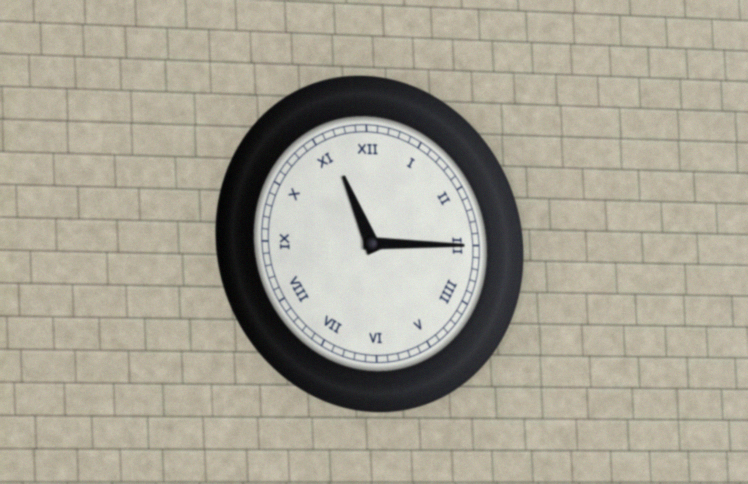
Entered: {"hour": 11, "minute": 15}
